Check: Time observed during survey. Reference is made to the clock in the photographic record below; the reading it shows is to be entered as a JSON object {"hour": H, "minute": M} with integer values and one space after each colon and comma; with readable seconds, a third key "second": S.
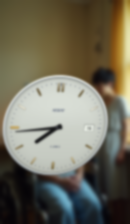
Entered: {"hour": 7, "minute": 44}
